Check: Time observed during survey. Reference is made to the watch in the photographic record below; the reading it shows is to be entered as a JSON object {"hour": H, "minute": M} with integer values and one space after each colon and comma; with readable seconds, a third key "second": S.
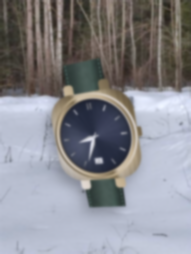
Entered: {"hour": 8, "minute": 34}
